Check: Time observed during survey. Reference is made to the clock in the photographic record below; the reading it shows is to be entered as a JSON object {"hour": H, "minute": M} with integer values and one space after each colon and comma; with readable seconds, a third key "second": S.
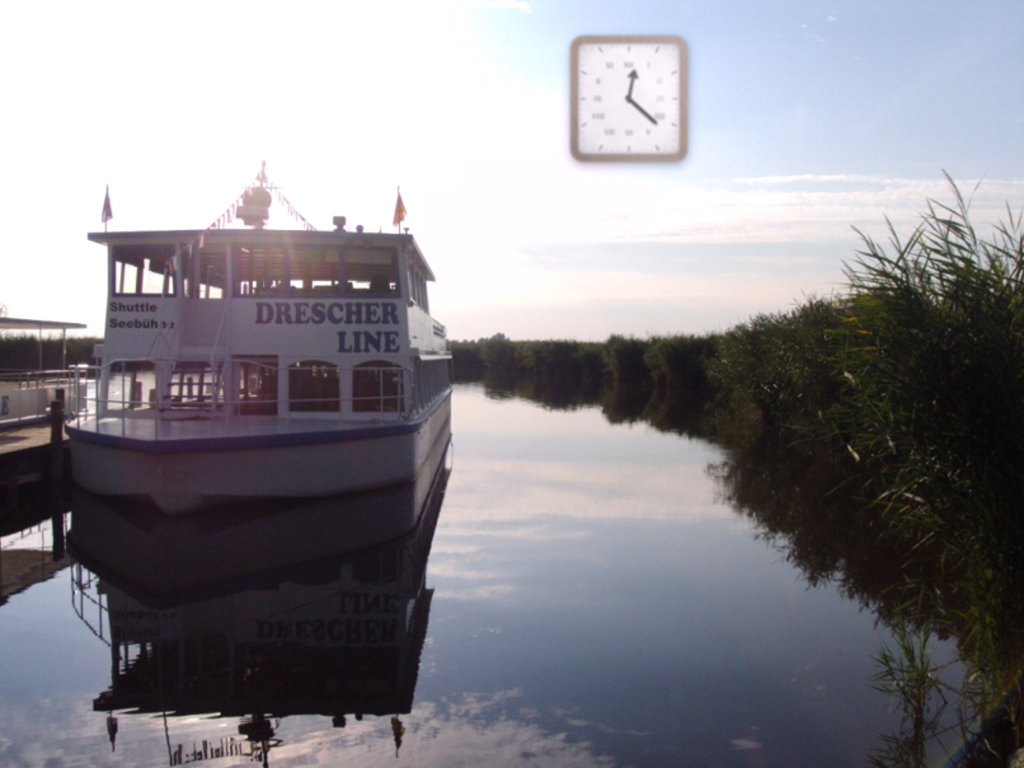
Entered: {"hour": 12, "minute": 22}
